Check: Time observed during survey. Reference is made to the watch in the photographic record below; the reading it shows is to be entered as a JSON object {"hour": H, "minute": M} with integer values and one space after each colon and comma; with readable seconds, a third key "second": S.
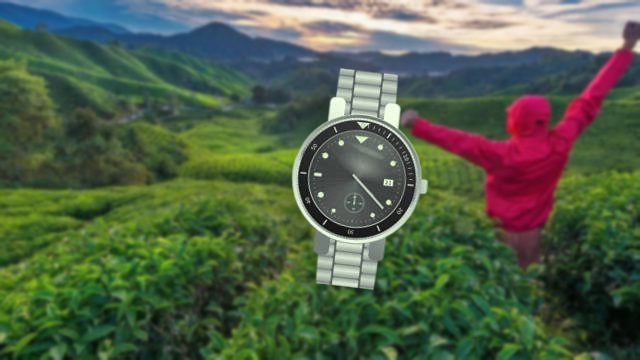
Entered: {"hour": 4, "minute": 22}
